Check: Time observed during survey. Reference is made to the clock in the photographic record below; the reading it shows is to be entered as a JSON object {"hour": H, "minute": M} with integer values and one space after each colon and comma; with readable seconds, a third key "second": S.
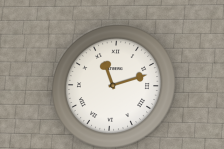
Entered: {"hour": 11, "minute": 12}
